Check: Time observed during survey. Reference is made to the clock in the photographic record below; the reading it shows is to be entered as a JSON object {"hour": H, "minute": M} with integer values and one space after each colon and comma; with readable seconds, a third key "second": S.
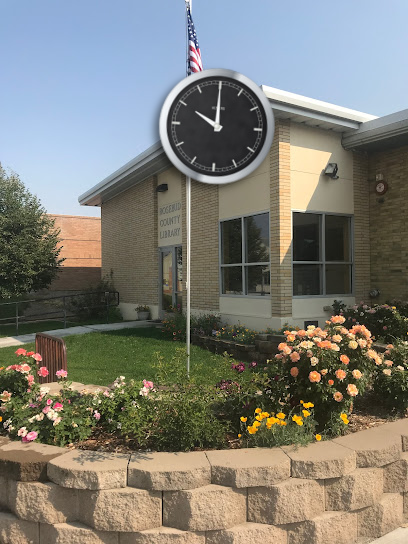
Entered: {"hour": 10, "minute": 0}
